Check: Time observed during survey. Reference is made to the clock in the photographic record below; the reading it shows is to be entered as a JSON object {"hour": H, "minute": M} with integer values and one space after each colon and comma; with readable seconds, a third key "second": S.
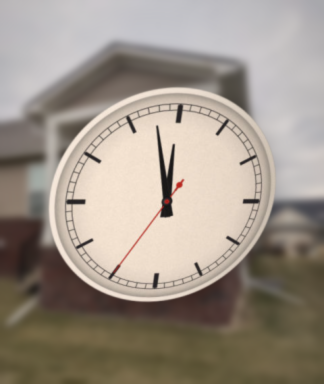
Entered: {"hour": 11, "minute": 57, "second": 35}
